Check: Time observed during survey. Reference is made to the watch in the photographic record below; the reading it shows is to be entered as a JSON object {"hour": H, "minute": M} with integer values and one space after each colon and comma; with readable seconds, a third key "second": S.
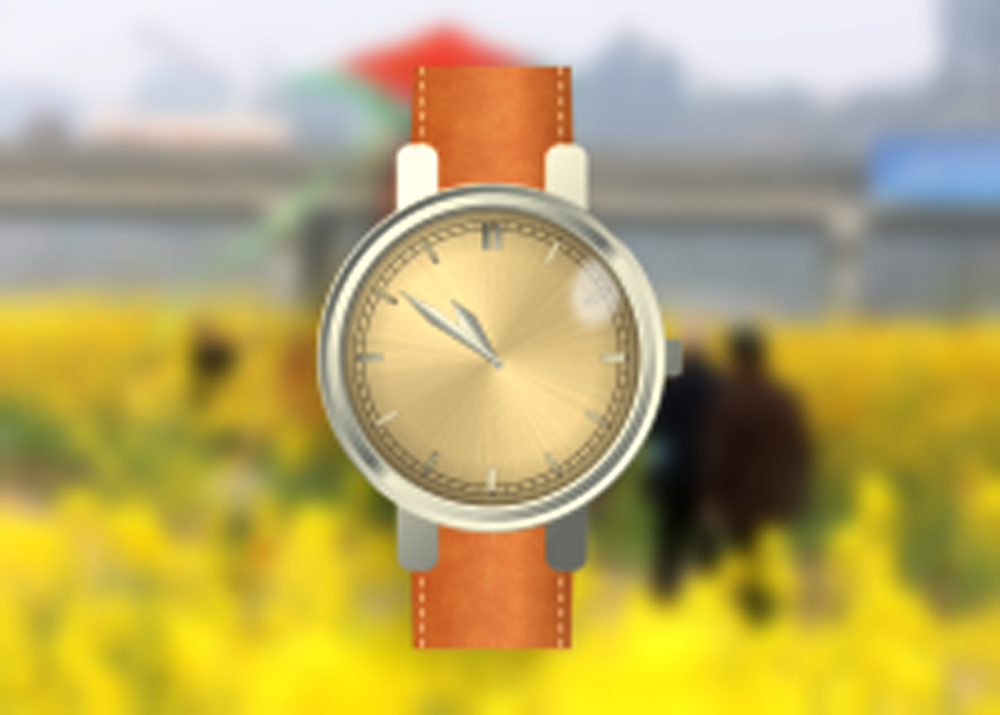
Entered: {"hour": 10, "minute": 51}
